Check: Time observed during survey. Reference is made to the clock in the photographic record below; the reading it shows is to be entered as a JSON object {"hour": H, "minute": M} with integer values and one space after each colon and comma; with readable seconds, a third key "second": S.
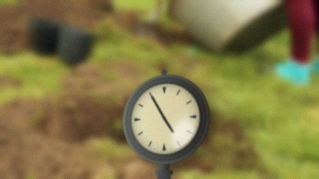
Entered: {"hour": 4, "minute": 55}
